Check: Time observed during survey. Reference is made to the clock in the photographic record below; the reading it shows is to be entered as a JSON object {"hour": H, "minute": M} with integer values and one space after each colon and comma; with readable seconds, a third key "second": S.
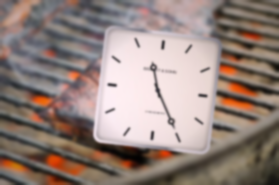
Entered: {"hour": 11, "minute": 25}
